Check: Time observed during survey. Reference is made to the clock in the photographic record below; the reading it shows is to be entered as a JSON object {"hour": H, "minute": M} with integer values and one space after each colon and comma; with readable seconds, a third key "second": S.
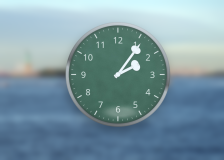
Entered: {"hour": 2, "minute": 6}
